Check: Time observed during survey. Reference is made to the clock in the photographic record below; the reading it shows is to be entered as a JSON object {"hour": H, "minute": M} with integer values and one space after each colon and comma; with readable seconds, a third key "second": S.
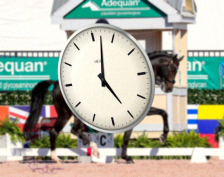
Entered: {"hour": 5, "minute": 2}
